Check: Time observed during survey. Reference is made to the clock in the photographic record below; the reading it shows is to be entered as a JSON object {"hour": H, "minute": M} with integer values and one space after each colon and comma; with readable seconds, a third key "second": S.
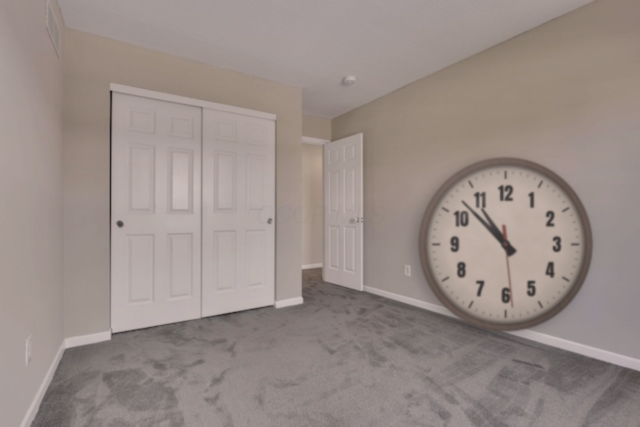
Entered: {"hour": 10, "minute": 52, "second": 29}
